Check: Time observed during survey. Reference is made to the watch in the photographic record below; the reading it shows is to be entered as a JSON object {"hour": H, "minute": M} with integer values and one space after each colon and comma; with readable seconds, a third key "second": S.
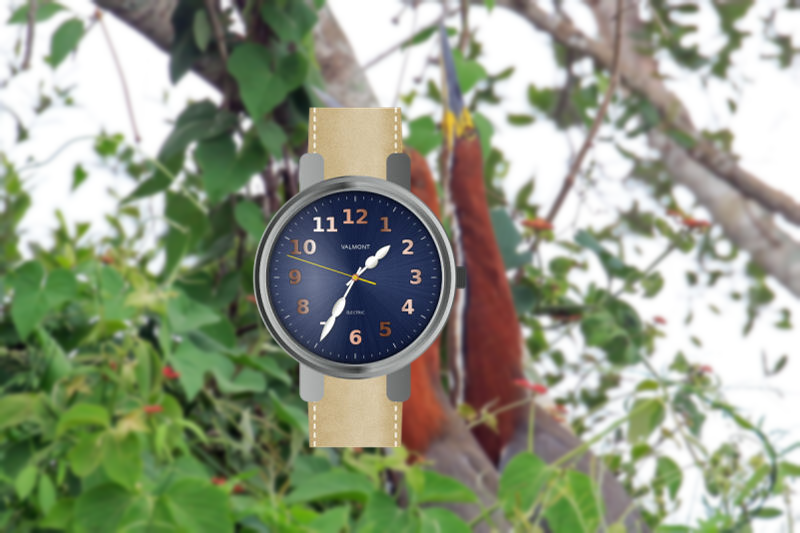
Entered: {"hour": 1, "minute": 34, "second": 48}
